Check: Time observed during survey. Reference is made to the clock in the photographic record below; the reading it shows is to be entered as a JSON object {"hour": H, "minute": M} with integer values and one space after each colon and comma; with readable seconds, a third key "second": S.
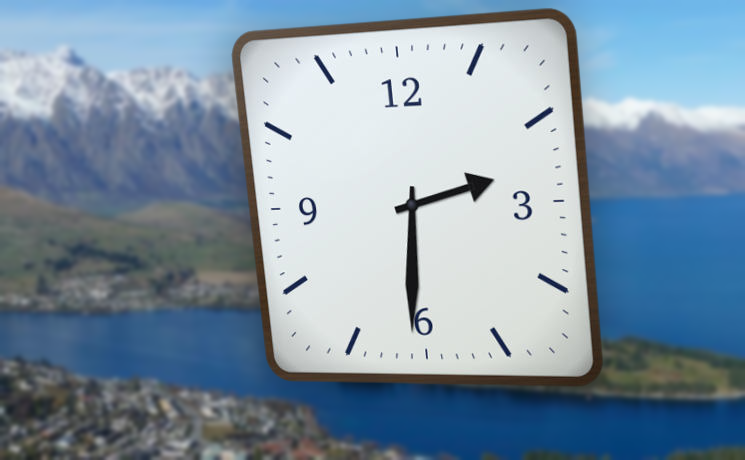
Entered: {"hour": 2, "minute": 31}
